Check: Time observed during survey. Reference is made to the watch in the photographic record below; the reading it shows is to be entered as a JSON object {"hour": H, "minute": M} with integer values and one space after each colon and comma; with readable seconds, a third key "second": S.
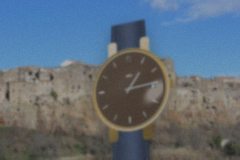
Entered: {"hour": 1, "minute": 14}
